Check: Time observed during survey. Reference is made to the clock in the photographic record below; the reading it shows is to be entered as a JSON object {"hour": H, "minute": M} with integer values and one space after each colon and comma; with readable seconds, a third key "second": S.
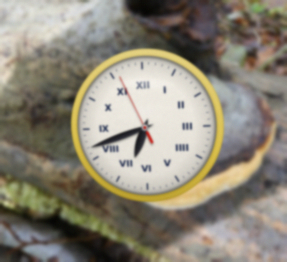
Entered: {"hour": 6, "minute": 41, "second": 56}
